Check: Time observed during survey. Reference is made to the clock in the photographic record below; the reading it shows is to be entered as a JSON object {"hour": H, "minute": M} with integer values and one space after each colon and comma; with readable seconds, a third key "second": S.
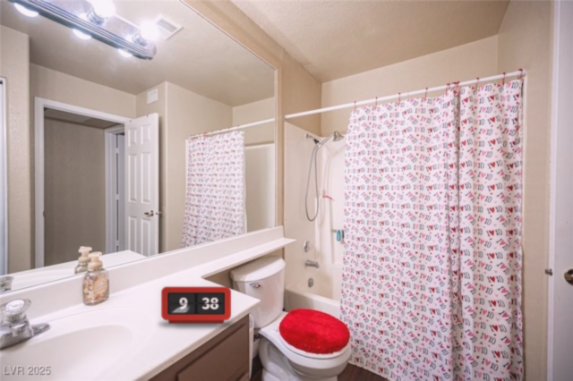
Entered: {"hour": 9, "minute": 38}
